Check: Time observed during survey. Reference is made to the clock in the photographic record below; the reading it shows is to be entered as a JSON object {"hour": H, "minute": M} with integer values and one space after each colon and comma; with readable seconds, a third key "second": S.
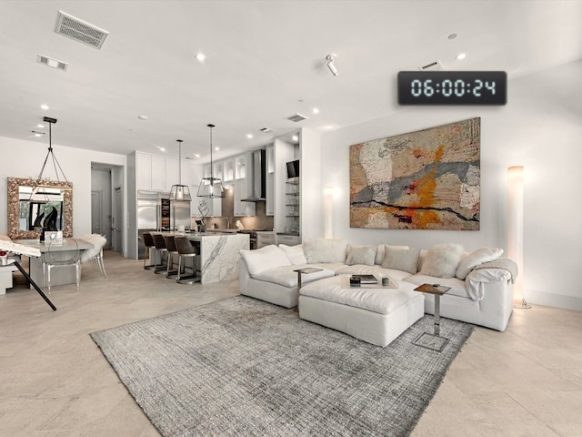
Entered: {"hour": 6, "minute": 0, "second": 24}
